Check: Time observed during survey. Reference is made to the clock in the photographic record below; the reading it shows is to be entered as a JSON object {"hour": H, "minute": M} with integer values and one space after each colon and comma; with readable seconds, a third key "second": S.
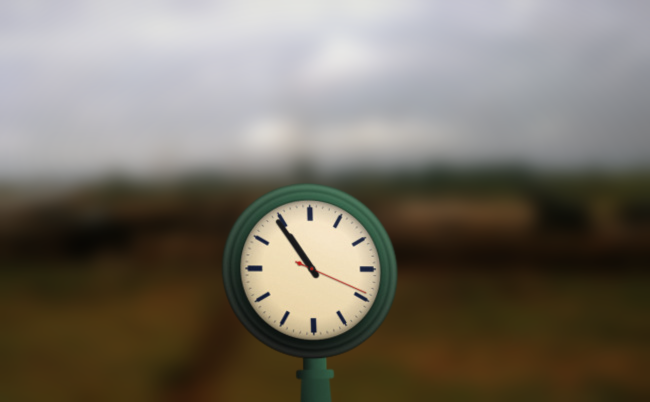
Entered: {"hour": 10, "minute": 54, "second": 19}
